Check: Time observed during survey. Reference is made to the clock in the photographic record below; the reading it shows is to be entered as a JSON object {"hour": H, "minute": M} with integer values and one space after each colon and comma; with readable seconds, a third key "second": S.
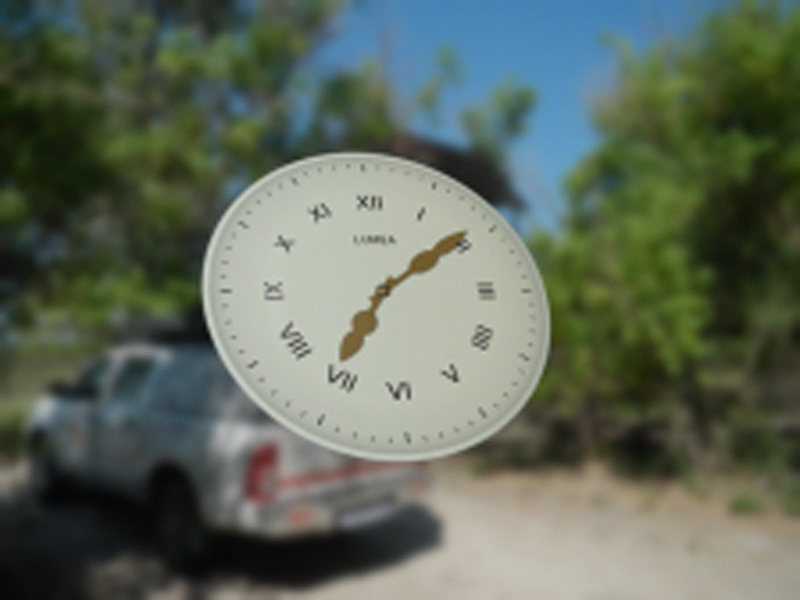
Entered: {"hour": 7, "minute": 9}
